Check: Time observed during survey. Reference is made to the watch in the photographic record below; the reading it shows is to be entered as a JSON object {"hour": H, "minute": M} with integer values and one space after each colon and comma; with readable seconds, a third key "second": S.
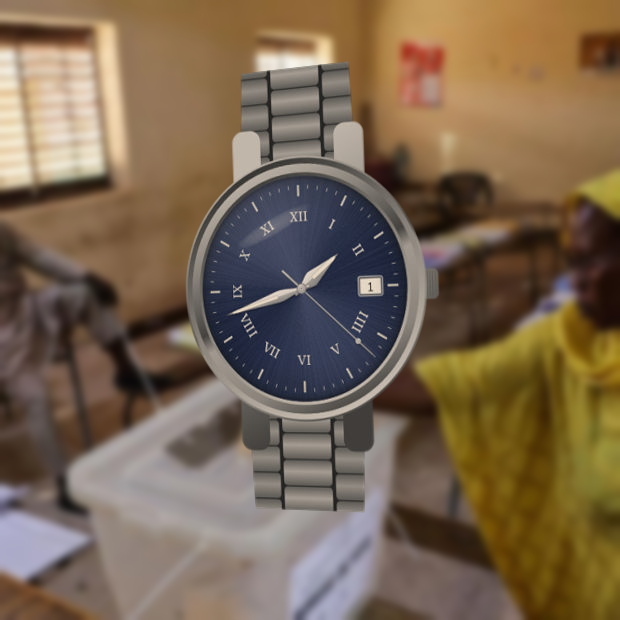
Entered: {"hour": 1, "minute": 42, "second": 22}
